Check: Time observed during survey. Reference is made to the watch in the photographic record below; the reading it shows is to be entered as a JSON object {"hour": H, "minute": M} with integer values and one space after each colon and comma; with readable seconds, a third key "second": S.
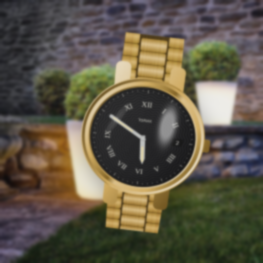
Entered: {"hour": 5, "minute": 50}
